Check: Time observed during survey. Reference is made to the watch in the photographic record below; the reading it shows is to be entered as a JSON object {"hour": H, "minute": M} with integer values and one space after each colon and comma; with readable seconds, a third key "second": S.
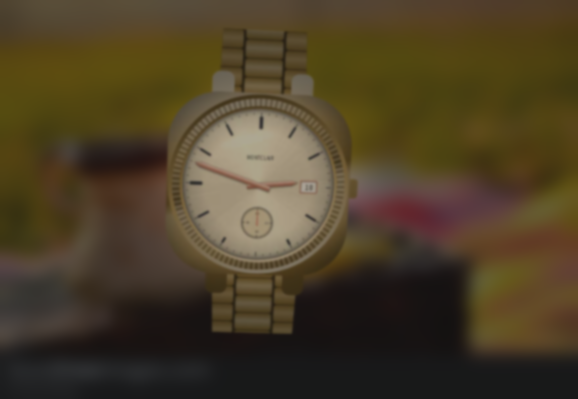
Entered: {"hour": 2, "minute": 48}
